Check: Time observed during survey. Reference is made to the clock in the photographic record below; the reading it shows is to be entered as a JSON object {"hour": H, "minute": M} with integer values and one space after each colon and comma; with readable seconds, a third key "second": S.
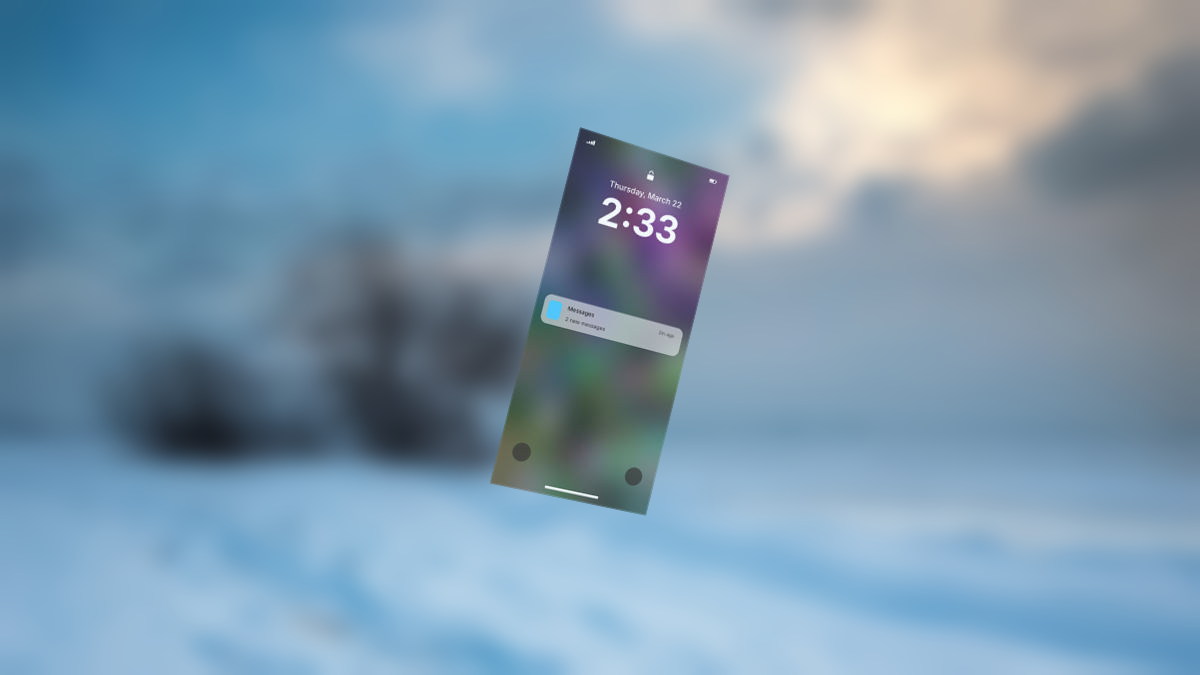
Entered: {"hour": 2, "minute": 33}
